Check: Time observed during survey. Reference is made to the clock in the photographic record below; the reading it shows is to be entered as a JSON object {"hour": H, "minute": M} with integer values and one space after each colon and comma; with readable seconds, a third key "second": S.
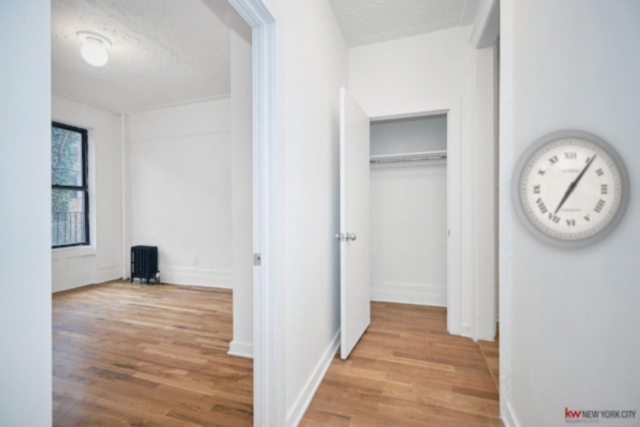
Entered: {"hour": 7, "minute": 6}
